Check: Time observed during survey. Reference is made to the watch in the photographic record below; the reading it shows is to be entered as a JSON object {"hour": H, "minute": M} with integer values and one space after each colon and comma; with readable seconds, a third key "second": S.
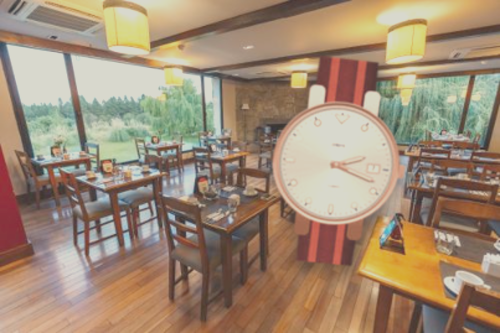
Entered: {"hour": 2, "minute": 18}
